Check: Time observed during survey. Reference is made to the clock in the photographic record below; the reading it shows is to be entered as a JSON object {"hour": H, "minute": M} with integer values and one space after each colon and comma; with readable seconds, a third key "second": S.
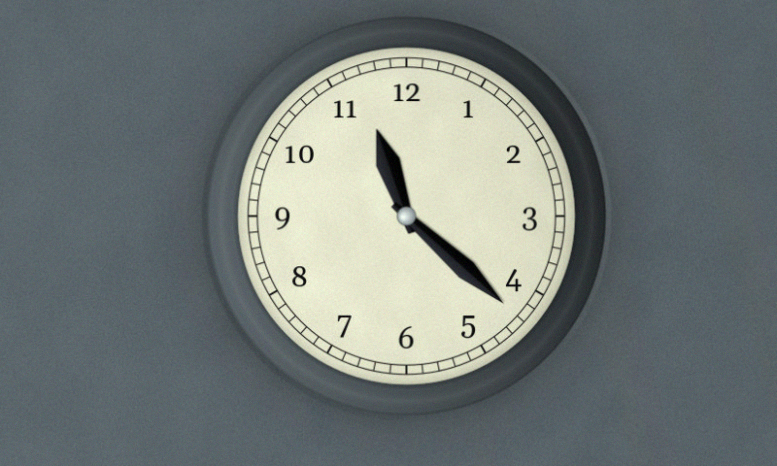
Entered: {"hour": 11, "minute": 22}
